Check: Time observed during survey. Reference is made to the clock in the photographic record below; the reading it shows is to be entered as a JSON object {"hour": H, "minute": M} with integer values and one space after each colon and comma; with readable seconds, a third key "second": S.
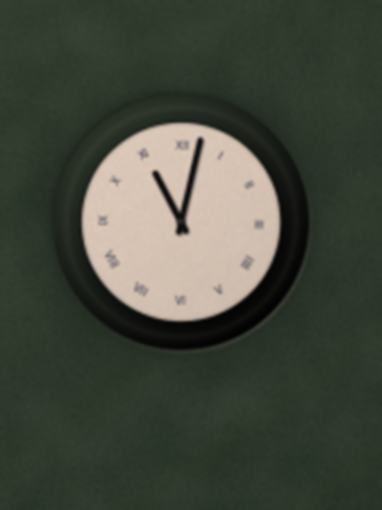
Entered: {"hour": 11, "minute": 2}
